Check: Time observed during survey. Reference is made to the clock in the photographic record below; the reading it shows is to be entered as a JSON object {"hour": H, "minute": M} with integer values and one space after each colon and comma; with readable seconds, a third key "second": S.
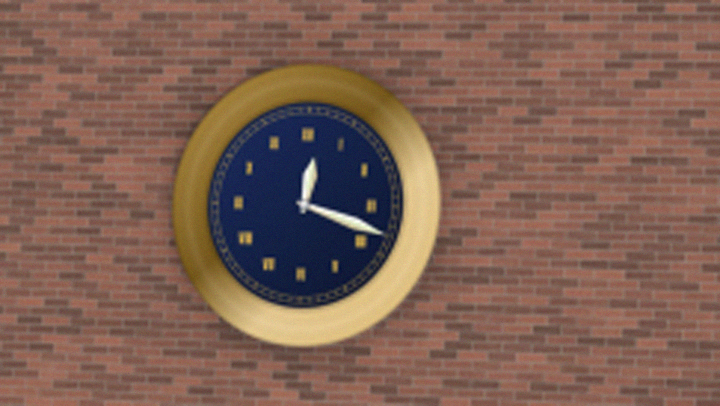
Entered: {"hour": 12, "minute": 18}
